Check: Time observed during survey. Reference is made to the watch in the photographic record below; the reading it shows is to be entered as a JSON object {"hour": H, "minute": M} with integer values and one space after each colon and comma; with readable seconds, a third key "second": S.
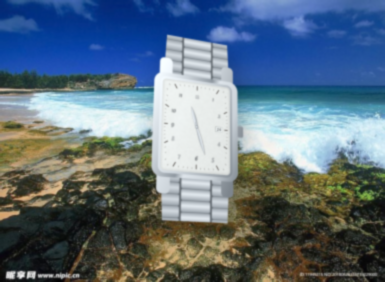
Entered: {"hour": 11, "minute": 27}
